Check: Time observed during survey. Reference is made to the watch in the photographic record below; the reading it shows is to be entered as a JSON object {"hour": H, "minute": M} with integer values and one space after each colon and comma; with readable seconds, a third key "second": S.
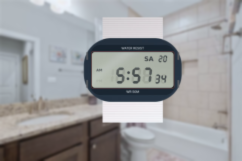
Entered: {"hour": 5, "minute": 57, "second": 34}
